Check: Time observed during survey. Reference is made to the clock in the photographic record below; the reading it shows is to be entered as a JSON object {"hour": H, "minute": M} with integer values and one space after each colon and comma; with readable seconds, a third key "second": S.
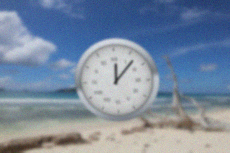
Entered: {"hour": 12, "minute": 7}
